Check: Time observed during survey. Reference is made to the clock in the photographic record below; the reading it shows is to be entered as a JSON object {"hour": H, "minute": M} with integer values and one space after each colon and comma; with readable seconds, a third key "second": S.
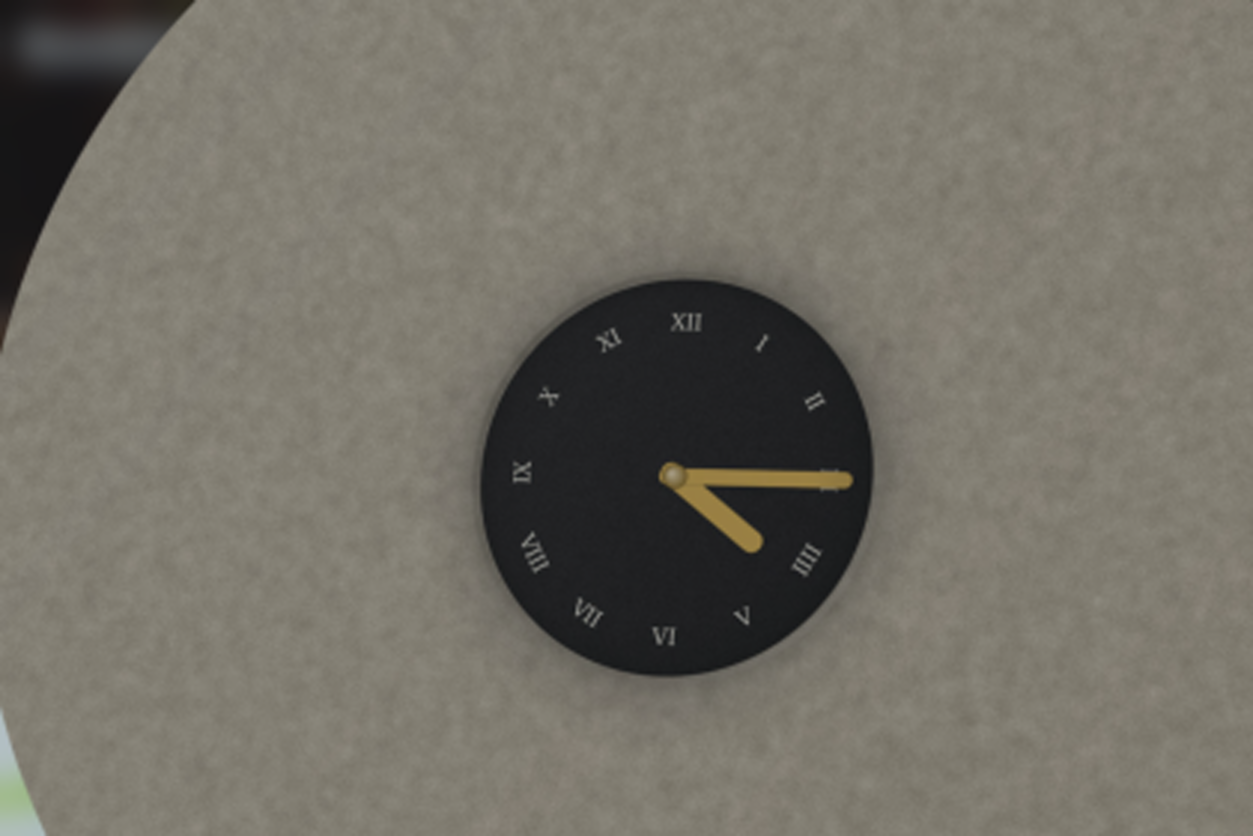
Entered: {"hour": 4, "minute": 15}
